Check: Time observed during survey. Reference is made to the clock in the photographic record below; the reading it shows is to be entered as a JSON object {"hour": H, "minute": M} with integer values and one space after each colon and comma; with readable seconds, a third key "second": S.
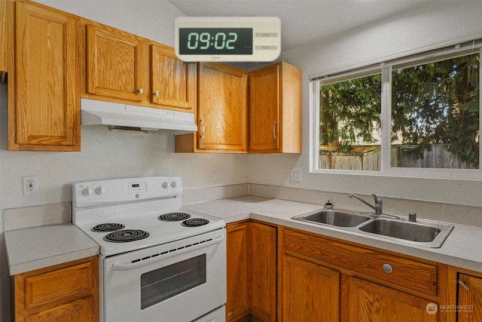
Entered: {"hour": 9, "minute": 2}
